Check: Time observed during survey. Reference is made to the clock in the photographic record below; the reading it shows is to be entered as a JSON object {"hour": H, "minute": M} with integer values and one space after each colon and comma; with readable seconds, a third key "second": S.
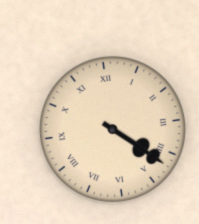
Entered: {"hour": 4, "minute": 22}
